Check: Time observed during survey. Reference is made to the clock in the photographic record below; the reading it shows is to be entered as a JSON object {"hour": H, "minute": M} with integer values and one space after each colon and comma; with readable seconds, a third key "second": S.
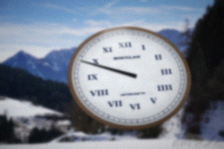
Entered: {"hour": 9, "minute": 49}
